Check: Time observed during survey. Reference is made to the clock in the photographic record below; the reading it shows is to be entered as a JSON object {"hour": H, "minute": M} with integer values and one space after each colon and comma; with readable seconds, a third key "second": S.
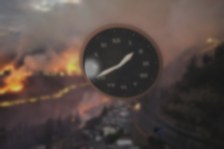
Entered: {"hour": 1, "minute": 41}
